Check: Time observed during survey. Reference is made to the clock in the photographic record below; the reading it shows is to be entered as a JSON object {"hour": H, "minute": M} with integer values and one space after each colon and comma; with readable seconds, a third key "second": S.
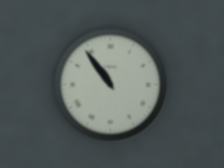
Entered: {"hour": 10, "minute": 54}
